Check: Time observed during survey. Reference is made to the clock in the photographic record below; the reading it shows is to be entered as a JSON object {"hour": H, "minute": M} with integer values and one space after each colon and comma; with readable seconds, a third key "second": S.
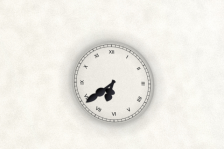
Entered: {"hour": 6, "minute": 39}
